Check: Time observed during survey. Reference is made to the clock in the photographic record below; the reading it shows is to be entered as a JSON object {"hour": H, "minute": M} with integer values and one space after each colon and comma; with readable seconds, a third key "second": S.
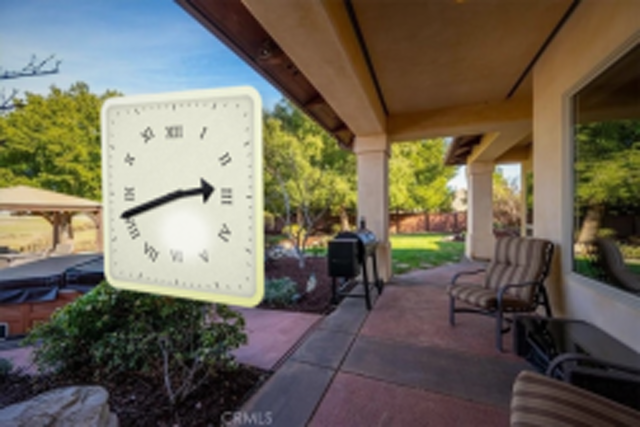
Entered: {"hour": 2, "minute": 42}
